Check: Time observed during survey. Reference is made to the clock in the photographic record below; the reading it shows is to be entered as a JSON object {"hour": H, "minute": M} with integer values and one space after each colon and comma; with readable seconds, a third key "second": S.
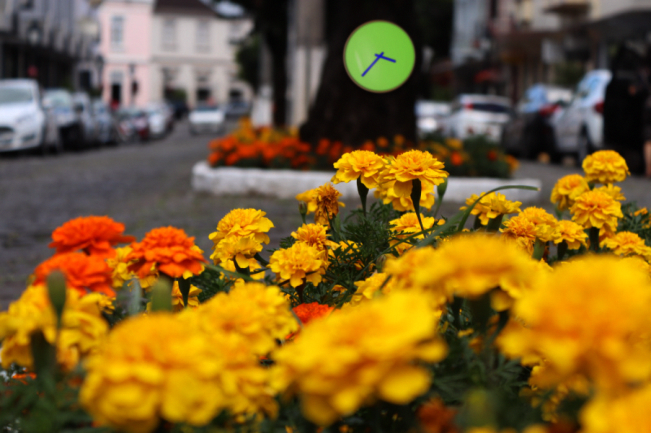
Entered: {"hour": 3, "minute": 37}
